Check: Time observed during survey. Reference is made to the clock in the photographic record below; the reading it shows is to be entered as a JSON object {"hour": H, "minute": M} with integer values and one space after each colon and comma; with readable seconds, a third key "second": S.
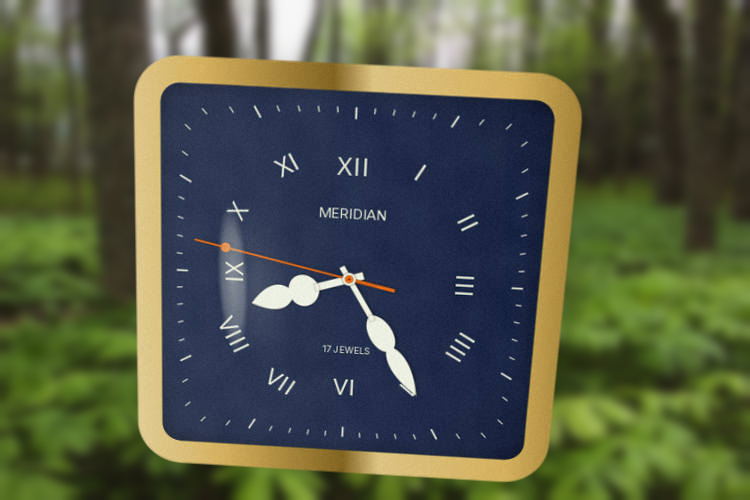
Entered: {"hour": 8, "minute": 24, "second": 47}
